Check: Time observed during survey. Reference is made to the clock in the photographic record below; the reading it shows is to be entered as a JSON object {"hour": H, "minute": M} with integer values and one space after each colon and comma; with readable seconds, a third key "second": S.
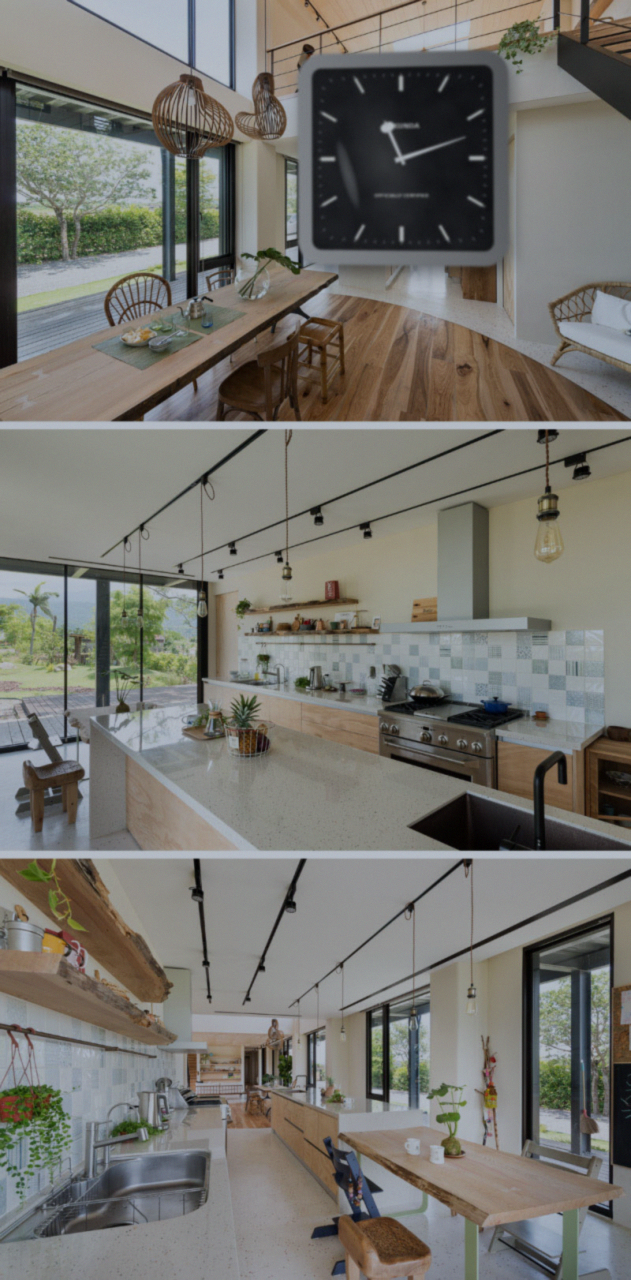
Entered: {"hour": 11, "minute": 12}
